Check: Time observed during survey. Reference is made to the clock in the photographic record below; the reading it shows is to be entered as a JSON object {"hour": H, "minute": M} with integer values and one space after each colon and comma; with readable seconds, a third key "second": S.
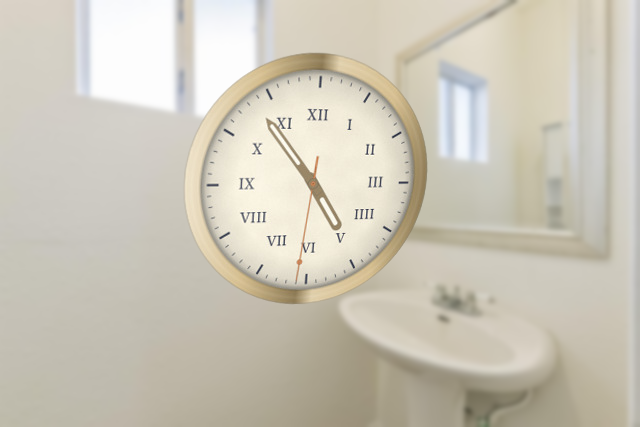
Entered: {"hour": 4, "minute": 53, "second": 31}
